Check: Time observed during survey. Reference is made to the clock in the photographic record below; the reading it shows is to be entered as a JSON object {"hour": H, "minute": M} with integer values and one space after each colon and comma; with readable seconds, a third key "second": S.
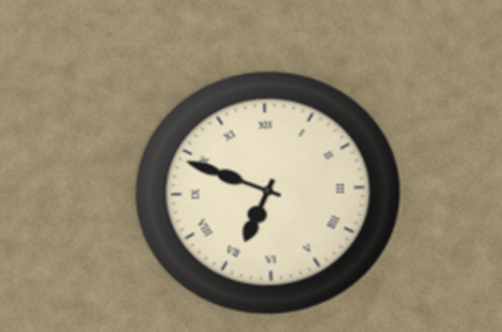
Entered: {"hour": 6, "minute": 49}
